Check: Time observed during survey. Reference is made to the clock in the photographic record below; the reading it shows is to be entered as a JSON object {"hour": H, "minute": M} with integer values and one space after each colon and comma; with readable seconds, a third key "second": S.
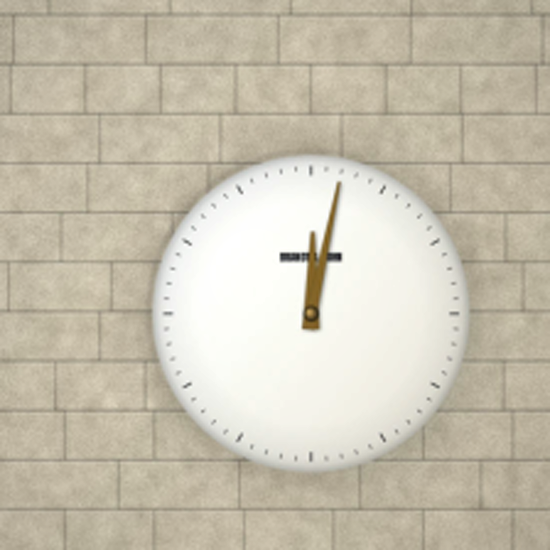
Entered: {"hour": 12, "minute": 2}
